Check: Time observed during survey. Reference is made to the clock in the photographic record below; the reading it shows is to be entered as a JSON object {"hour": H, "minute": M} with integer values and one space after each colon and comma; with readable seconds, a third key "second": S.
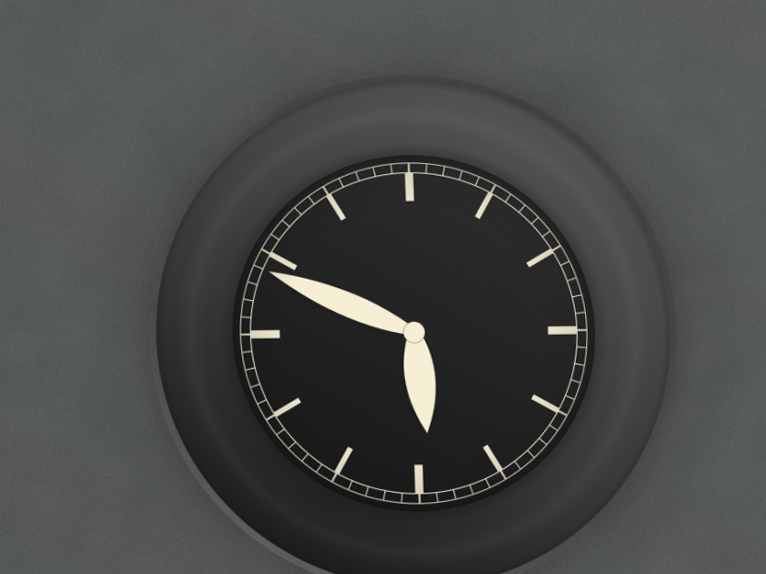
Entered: {"hour": 5, "minute": 49}
